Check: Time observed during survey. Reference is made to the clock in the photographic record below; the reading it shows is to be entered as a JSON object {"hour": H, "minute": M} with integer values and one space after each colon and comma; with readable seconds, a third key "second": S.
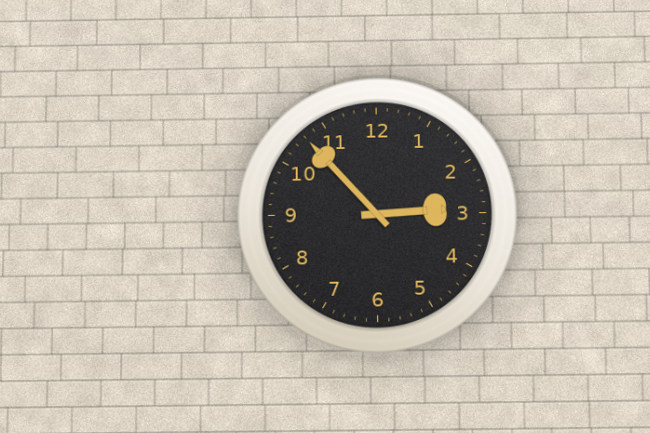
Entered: {"hour": 2, "minute": 53}
